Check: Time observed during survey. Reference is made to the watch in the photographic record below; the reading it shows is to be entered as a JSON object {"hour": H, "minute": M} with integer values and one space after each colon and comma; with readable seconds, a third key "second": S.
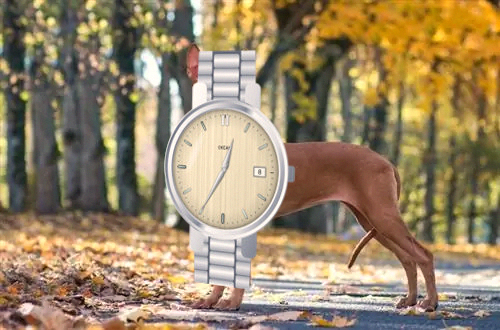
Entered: {"hour": 12, "minute": 35}
